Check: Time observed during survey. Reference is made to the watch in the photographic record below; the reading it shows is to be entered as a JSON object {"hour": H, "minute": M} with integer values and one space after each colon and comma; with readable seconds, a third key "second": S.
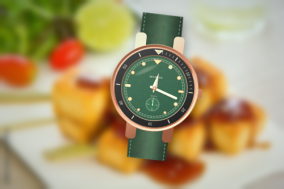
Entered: {"hour": 12, "minute": 18}
